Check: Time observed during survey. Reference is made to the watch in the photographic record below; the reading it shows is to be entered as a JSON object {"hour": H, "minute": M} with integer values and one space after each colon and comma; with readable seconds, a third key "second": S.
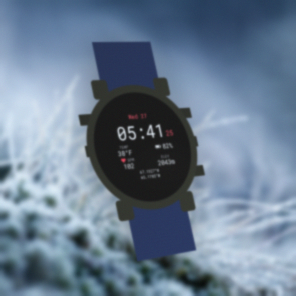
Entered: {"hour": 5, "minute": 41}
